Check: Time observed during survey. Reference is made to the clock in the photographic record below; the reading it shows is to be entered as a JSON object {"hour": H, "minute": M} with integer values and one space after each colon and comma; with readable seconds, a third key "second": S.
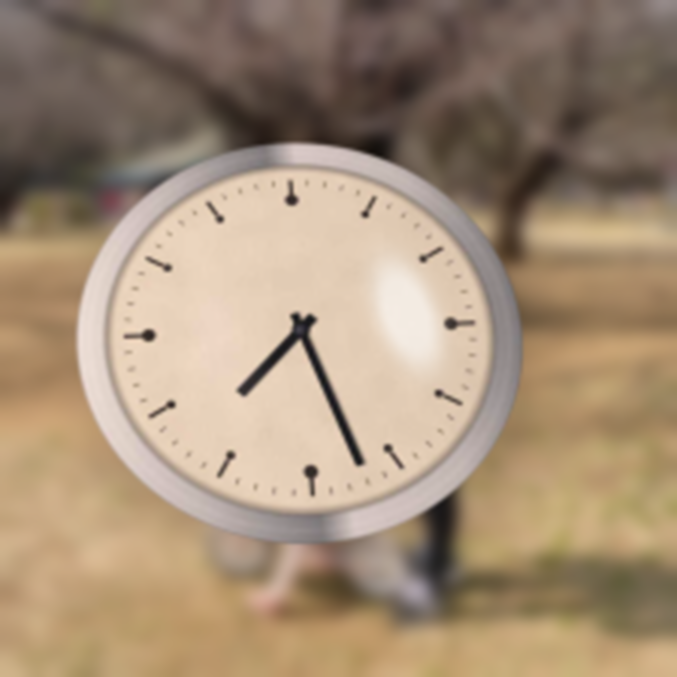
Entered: {"hour": 7, "minute": 27}
